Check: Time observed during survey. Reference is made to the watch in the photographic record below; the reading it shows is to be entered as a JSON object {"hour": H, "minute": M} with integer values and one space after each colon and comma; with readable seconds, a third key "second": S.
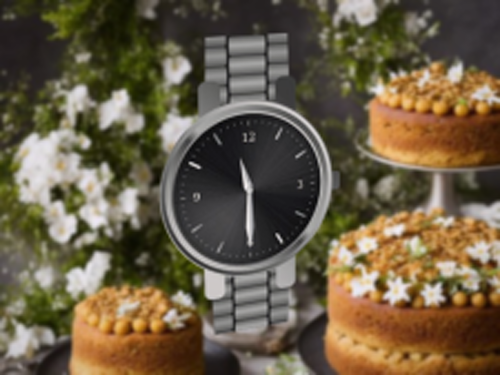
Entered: {"hour": 11, "minute": 30}
